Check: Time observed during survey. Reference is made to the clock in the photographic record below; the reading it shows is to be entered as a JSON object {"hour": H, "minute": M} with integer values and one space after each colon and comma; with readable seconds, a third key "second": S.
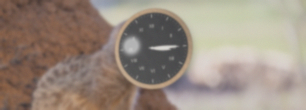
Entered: {"hour": 3, "minute": 15}
